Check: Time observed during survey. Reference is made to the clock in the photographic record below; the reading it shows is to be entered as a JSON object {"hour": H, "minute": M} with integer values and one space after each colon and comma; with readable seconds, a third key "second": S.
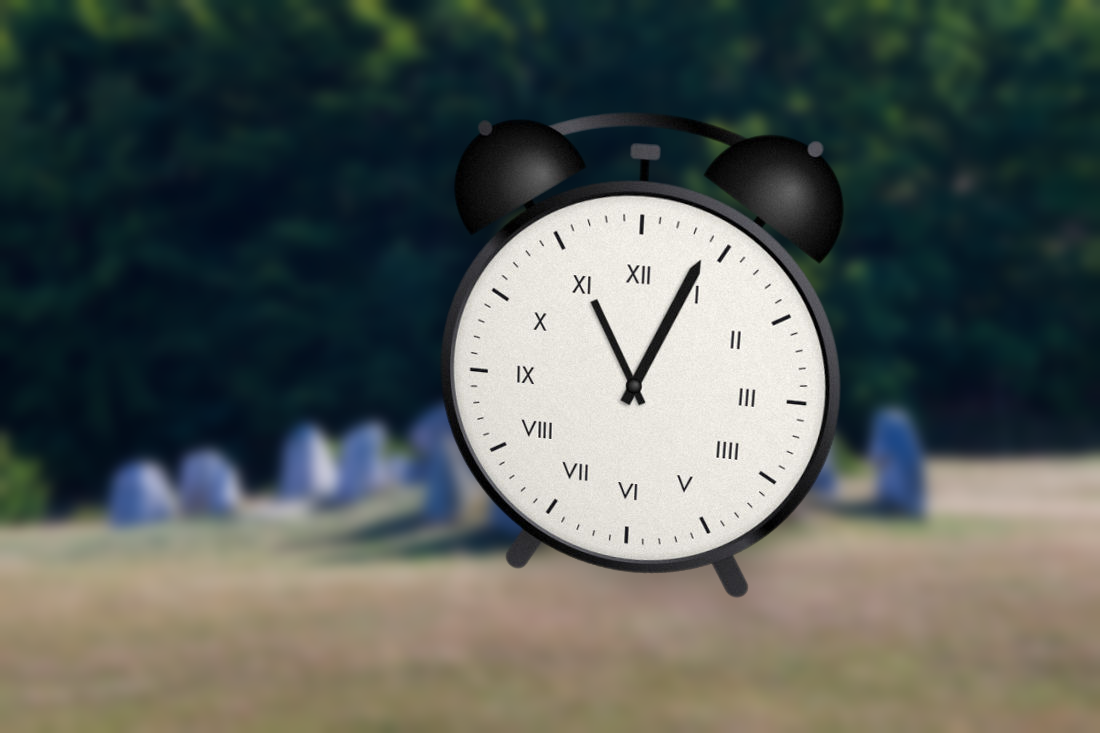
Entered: {"hour": 11, "minute": 4}
